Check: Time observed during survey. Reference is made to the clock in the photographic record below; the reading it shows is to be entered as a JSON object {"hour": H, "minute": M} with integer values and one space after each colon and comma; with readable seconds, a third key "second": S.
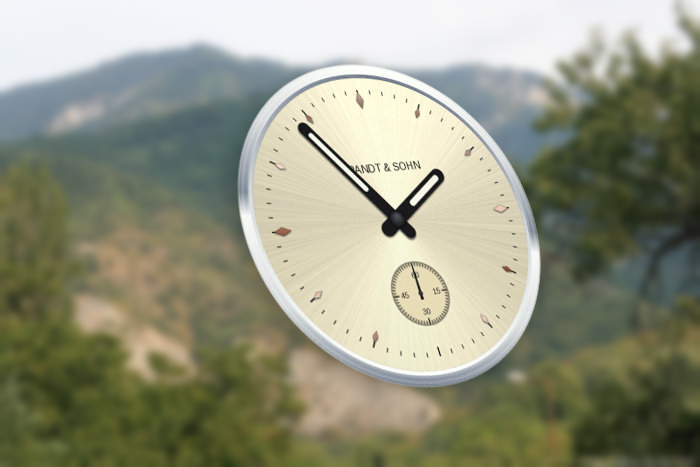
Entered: {"hour": 1, "minute": 54}
